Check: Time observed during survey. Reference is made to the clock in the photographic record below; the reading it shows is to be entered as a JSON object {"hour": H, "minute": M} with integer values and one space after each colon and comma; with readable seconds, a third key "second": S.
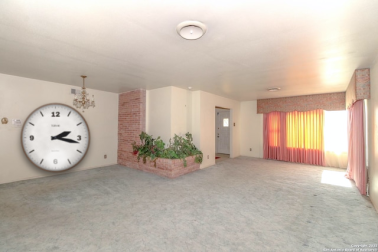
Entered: {"hour": 2, "minute": 17}
